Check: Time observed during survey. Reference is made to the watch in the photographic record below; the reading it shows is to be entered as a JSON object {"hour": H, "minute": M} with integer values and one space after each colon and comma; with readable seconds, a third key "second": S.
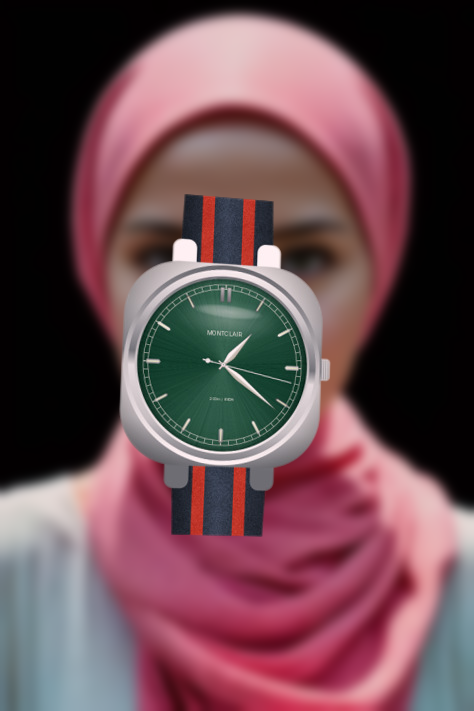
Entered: {"hour": 1, "minute": 21, "second": 17}
